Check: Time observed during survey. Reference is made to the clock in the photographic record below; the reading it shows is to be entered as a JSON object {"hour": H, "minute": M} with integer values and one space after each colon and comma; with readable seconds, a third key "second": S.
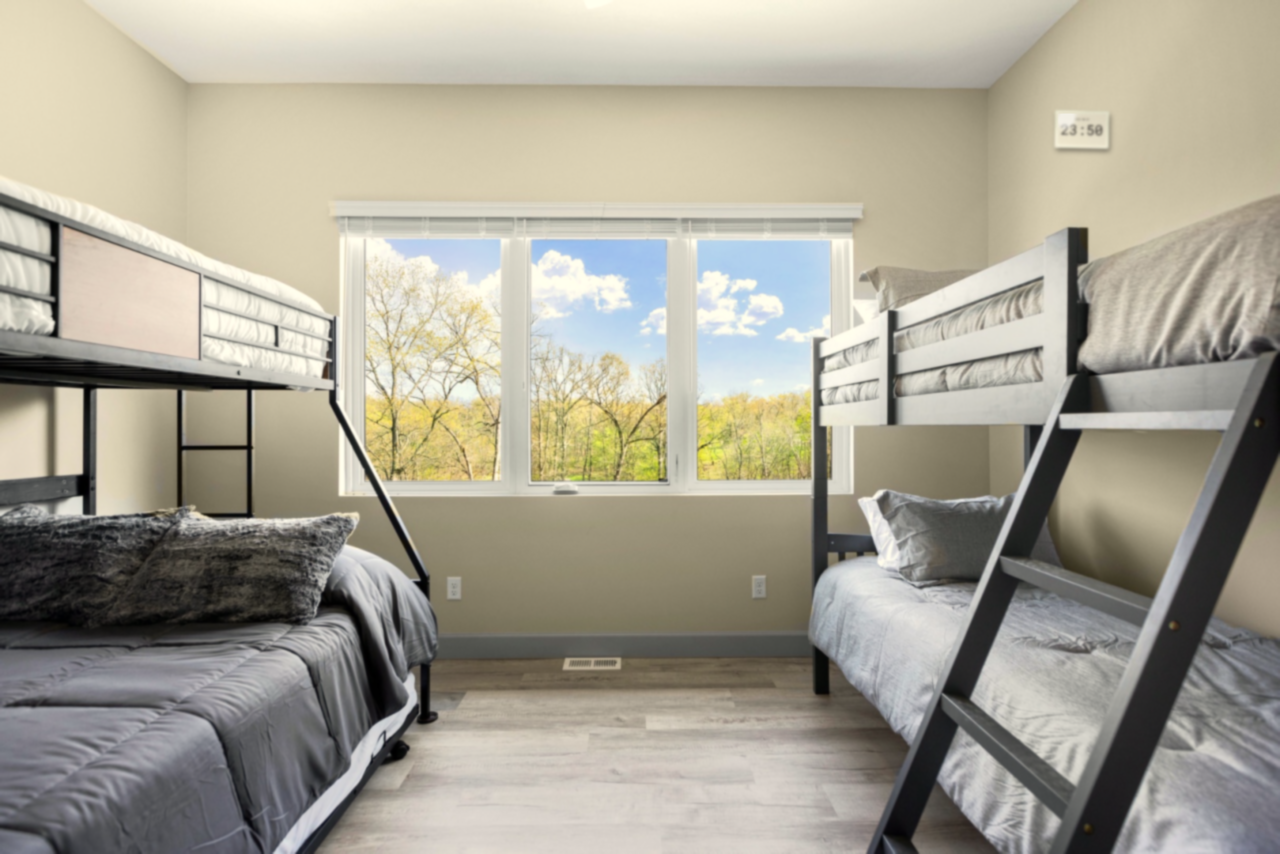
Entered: {"hour": 23, "minute": 50}
